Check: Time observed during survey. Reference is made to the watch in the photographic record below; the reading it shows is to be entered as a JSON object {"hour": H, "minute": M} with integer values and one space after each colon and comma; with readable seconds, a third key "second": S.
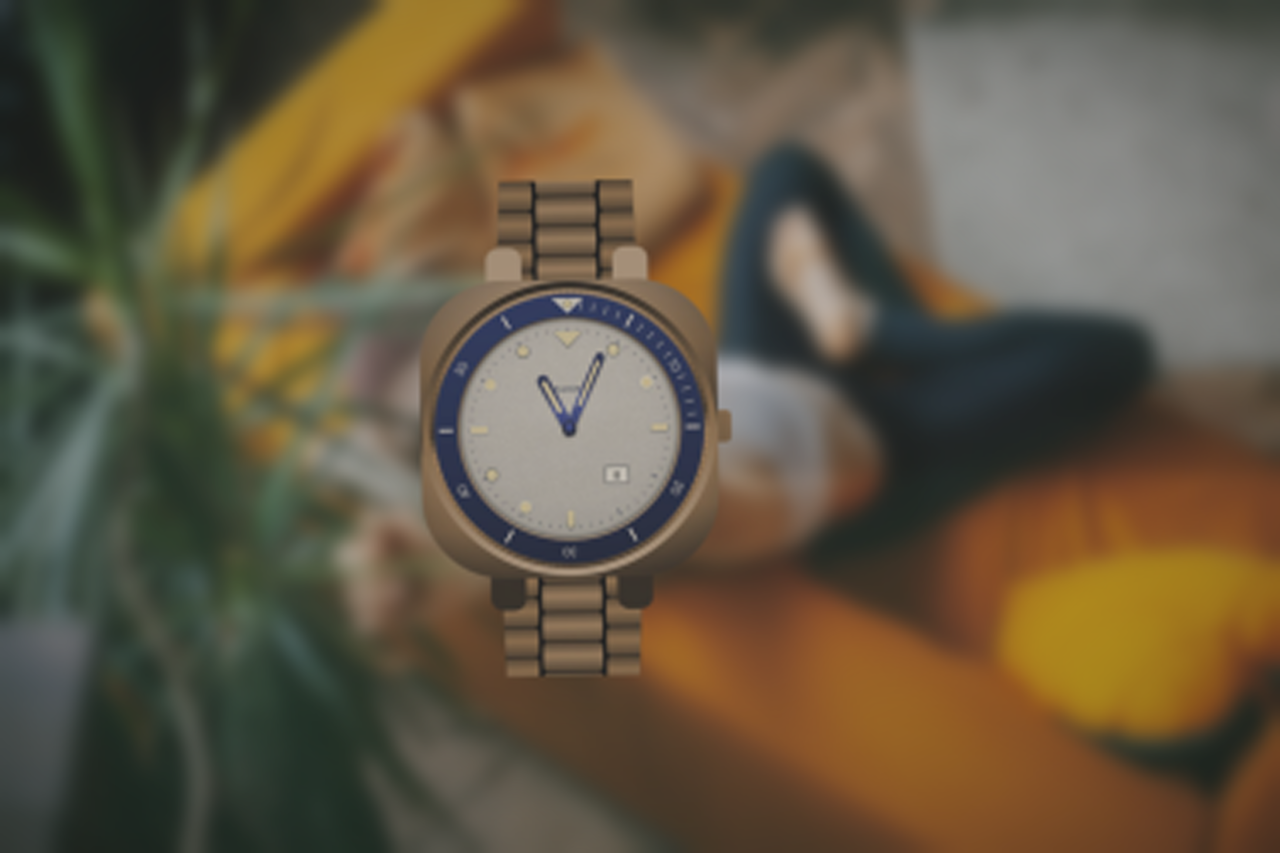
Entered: {"hour": 11, "minute": 4}
